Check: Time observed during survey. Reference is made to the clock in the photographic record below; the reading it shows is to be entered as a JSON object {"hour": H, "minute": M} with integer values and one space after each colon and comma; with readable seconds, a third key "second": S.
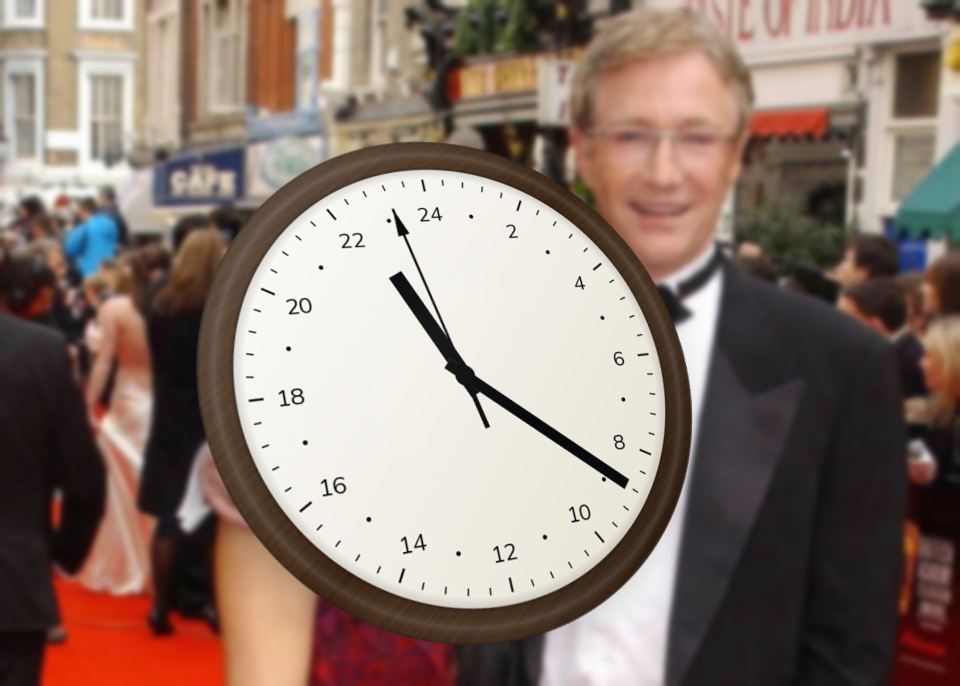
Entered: {"hour": 22, "minute": 21, "second": 58}
